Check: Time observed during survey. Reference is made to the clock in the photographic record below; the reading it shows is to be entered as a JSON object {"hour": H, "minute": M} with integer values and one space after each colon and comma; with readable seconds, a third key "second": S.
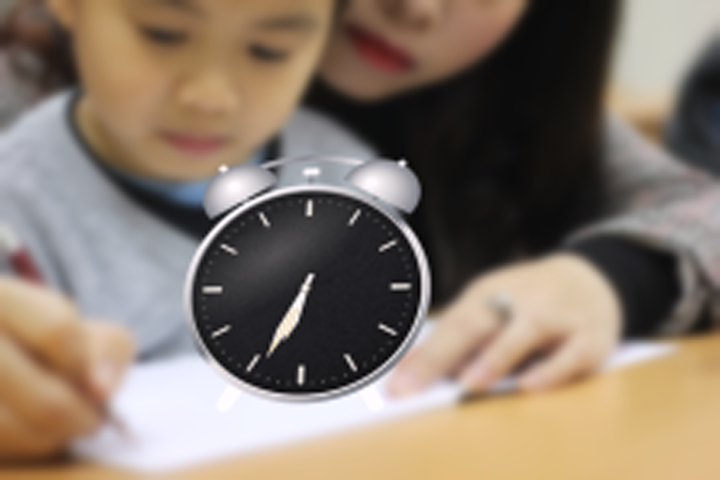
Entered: {"hour": 6, "minute": 34}
